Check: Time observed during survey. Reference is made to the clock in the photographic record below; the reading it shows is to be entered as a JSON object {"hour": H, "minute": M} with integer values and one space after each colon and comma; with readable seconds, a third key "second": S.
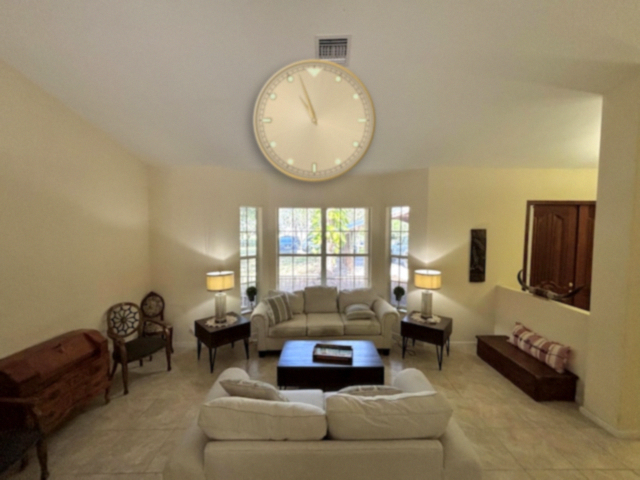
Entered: {"hour": 10, "minute": 57}
